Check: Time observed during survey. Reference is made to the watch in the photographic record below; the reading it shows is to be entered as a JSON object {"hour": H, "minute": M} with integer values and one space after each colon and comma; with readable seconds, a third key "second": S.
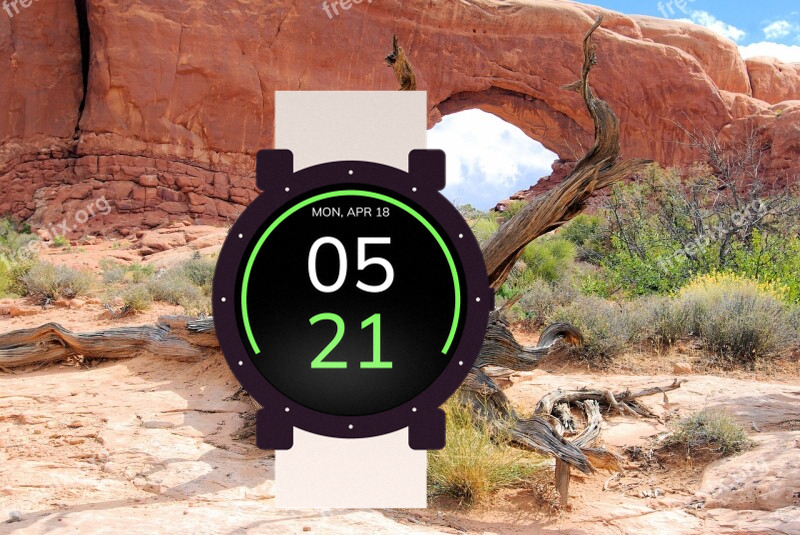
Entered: {"hour": 5, "minute": 21}
